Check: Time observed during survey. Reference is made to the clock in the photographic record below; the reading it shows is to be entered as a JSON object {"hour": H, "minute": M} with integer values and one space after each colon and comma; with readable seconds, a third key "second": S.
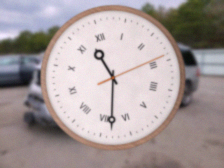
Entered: {"hour": 11, "minute": 33, "second": 14}
